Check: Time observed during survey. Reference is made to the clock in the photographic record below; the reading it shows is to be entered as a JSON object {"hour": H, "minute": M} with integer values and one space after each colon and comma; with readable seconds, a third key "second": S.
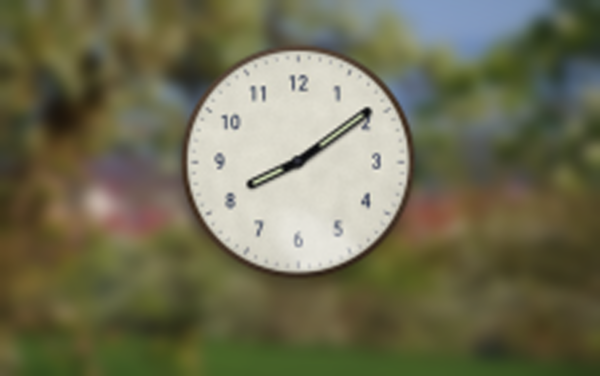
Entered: {"hour": 8, "minute": 9}
